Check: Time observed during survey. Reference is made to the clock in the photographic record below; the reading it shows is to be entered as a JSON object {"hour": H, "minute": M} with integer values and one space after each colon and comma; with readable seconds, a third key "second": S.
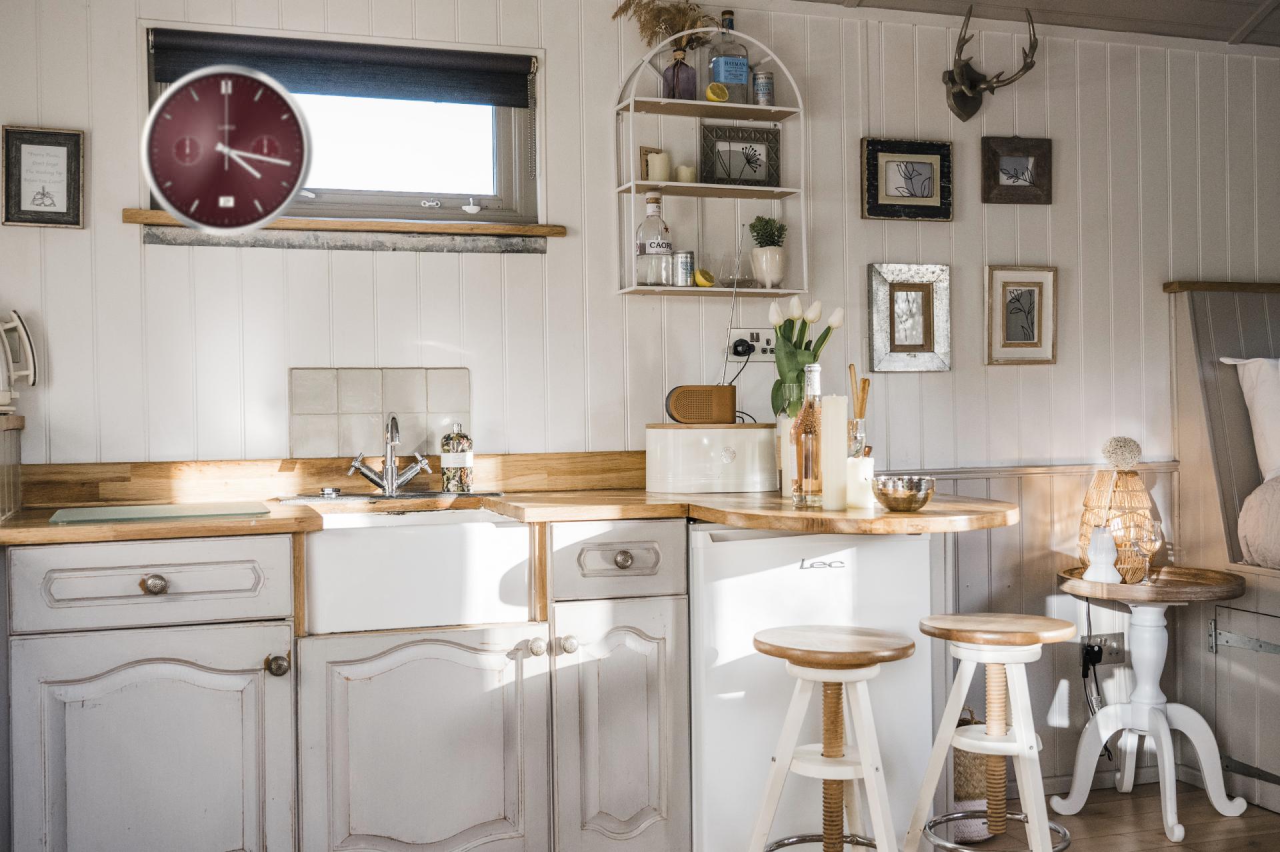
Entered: {"hour": 4, "minute": 17}
